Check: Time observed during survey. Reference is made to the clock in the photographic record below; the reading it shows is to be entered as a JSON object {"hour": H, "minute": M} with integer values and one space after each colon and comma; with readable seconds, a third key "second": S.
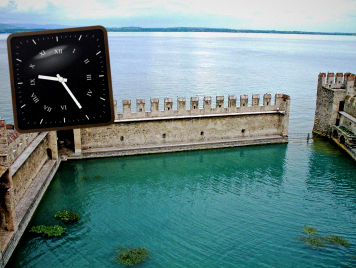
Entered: {"hour": 9, "minute": 25}
